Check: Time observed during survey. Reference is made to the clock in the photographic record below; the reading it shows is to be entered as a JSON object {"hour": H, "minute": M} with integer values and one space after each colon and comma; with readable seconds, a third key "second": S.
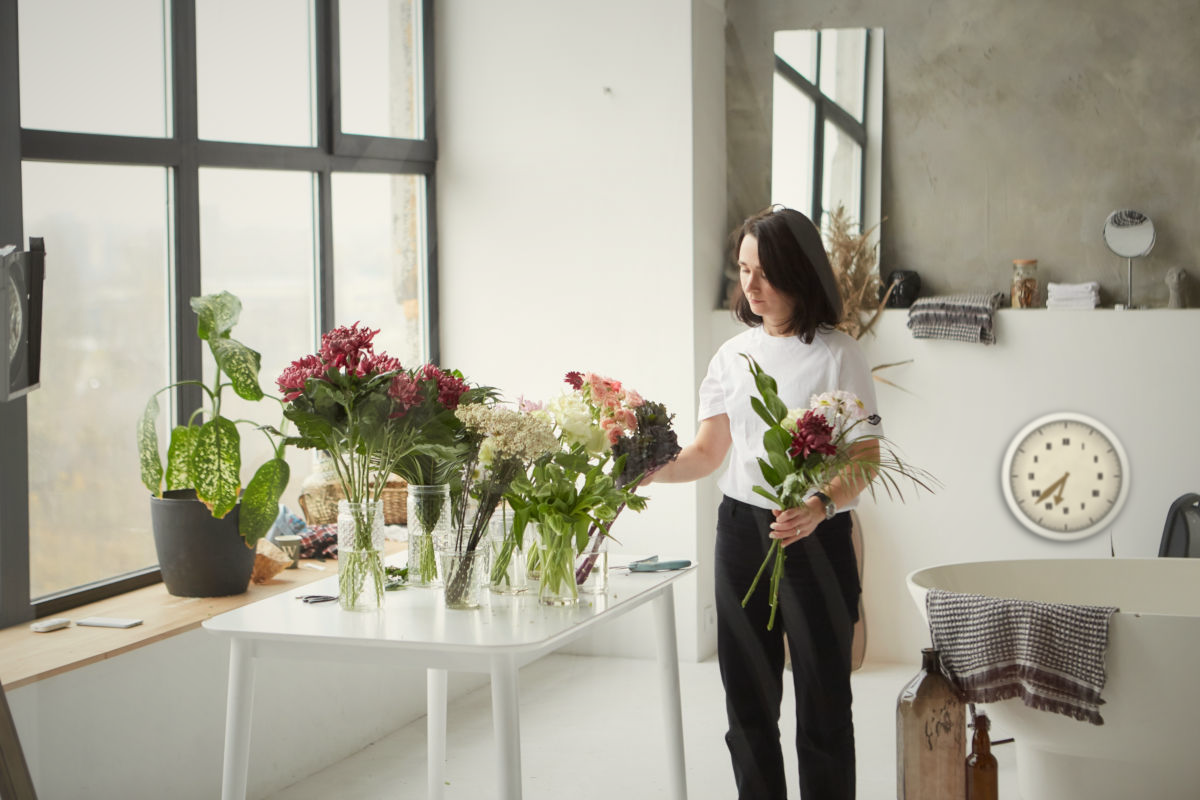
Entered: {"hour": 6, "minute": 38}
